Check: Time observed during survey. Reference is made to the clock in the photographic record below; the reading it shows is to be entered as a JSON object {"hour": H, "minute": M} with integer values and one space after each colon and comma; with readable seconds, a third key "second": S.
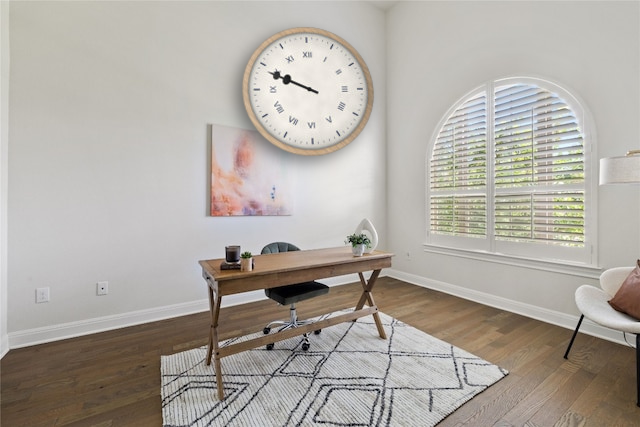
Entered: {"hour": 9, "minute": 49}
